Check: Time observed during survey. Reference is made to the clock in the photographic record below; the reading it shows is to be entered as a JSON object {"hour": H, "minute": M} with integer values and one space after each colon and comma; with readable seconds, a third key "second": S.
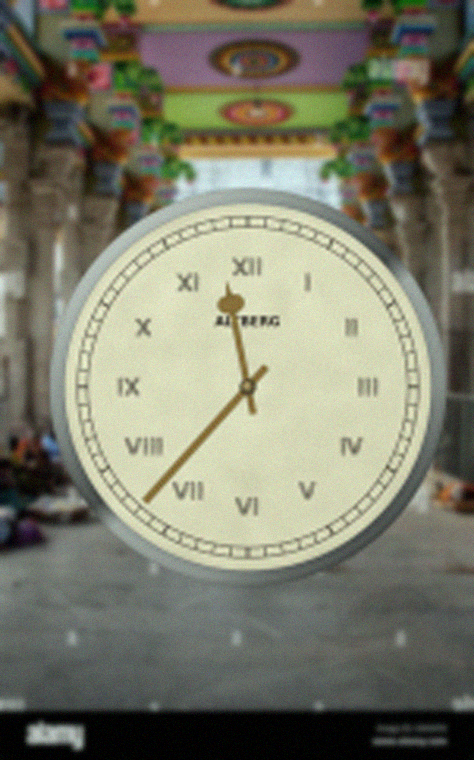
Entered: {"hour": 11, "minute": 37}
